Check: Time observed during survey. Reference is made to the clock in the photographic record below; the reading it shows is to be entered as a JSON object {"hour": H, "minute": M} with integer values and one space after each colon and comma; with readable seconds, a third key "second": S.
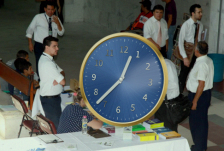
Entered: {"hour": 12, "minute": 37}
